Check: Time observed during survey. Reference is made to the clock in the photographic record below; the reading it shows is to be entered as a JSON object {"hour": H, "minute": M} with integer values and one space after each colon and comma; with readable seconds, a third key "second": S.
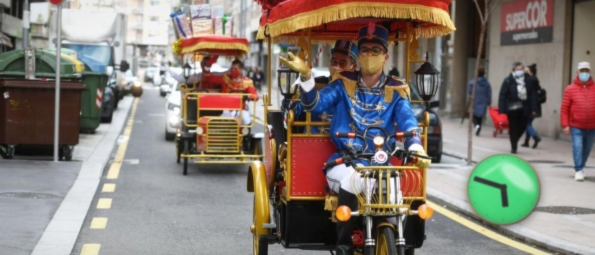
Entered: {"hour": 5, "minute": 48}
